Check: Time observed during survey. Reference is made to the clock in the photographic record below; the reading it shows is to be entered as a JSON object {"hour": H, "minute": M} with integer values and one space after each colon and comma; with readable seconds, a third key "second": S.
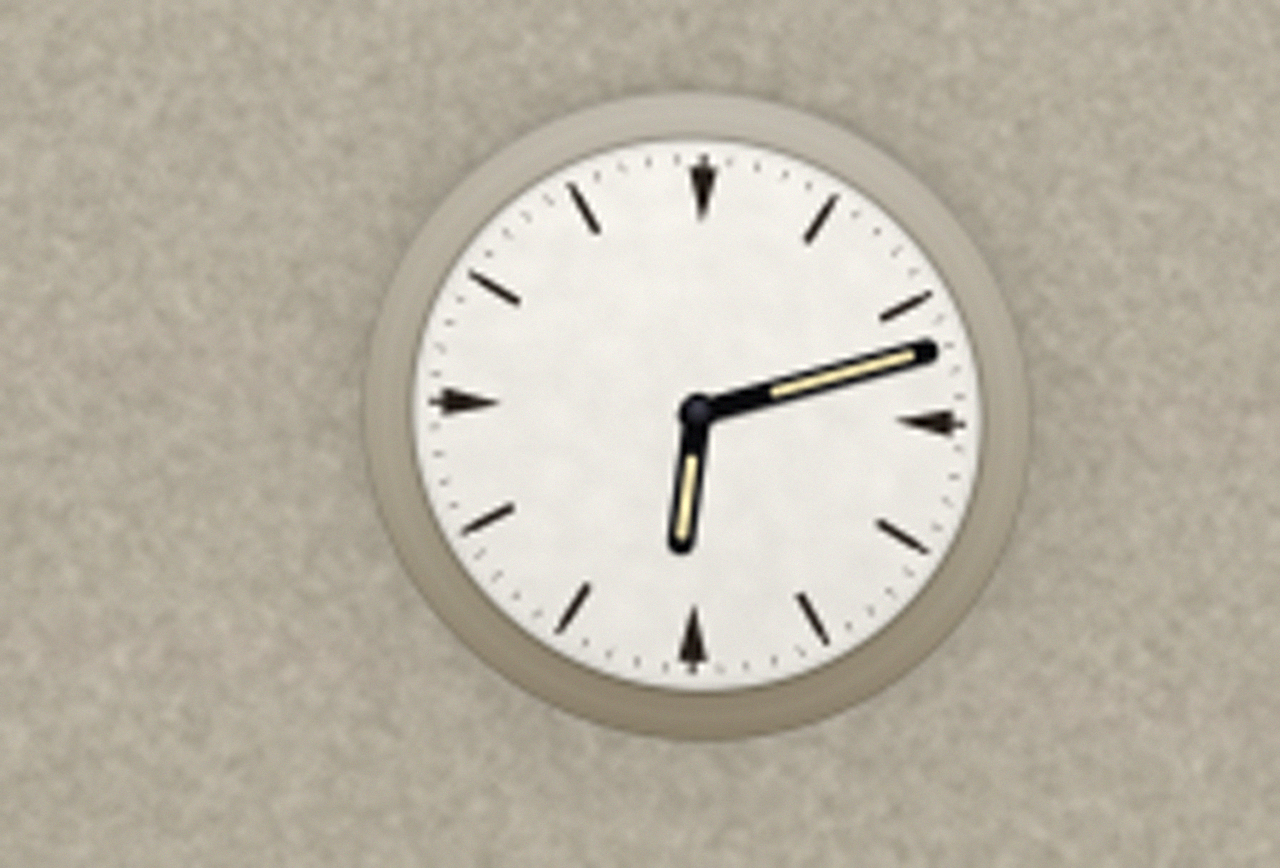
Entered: {"hour": 6, "minute": 12}
